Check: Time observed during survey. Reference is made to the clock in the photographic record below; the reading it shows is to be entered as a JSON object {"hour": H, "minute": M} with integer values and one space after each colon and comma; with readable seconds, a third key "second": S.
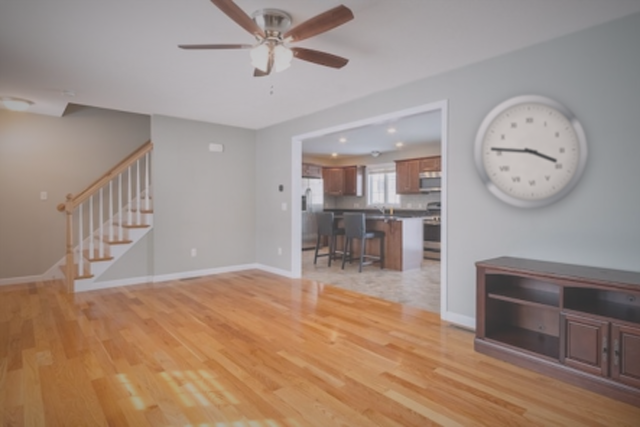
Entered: {"hour": 3, "minute": 46}
